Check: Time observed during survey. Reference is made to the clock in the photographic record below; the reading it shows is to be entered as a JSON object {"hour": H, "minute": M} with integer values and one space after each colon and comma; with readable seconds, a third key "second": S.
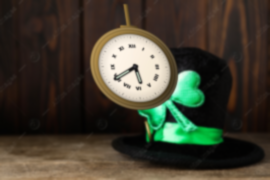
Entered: {"hour": 5, "minute": 40}
